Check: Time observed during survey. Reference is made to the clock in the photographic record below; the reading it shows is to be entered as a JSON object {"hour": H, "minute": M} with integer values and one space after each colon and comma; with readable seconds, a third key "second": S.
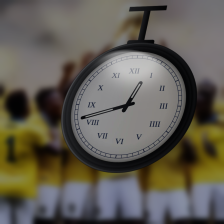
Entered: {"hour": 12, "minute": 42}
